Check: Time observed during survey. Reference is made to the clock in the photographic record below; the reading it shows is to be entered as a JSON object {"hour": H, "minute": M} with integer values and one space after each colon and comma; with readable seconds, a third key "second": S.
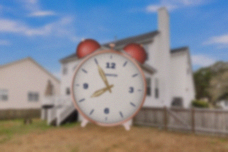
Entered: {"hour": 7, "minute": 55}
